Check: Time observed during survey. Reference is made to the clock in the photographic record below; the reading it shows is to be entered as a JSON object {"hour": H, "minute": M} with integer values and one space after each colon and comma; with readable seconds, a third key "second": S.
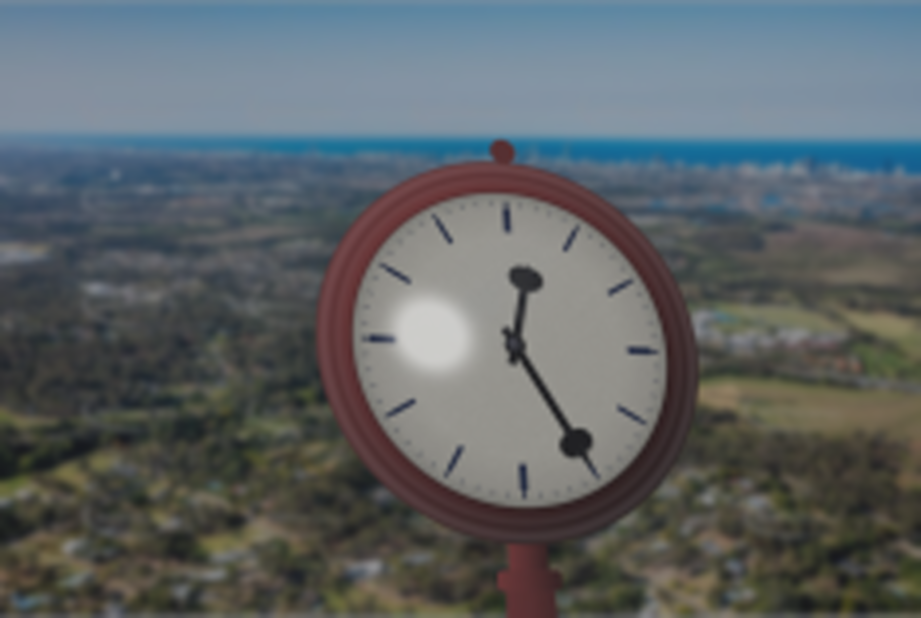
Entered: {"hour": 12, "minute": 25}
